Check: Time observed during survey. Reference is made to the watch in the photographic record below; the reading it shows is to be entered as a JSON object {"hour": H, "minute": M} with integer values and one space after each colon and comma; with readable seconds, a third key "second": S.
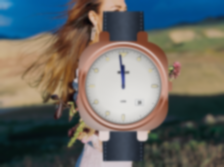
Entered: {"hour": 11, "minute": 59}
